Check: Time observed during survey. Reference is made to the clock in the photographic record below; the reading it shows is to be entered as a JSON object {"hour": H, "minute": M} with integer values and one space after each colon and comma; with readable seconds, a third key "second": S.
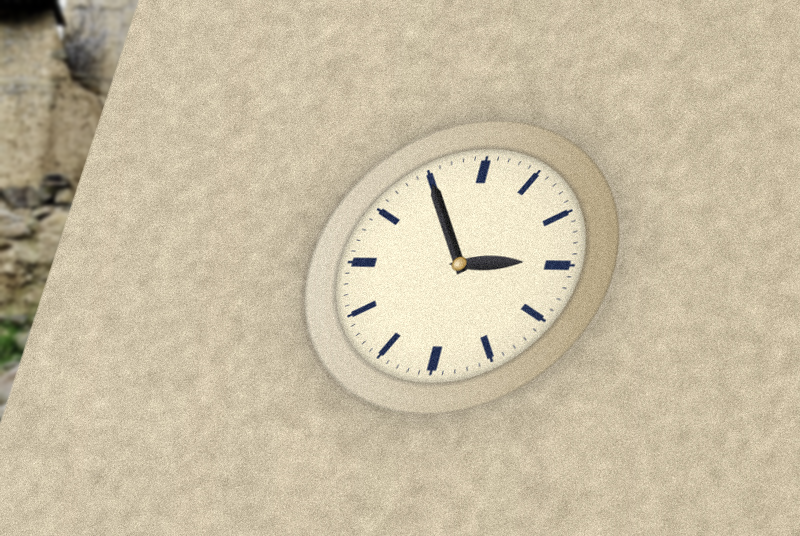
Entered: {"hour": 2, "minute": 55}
